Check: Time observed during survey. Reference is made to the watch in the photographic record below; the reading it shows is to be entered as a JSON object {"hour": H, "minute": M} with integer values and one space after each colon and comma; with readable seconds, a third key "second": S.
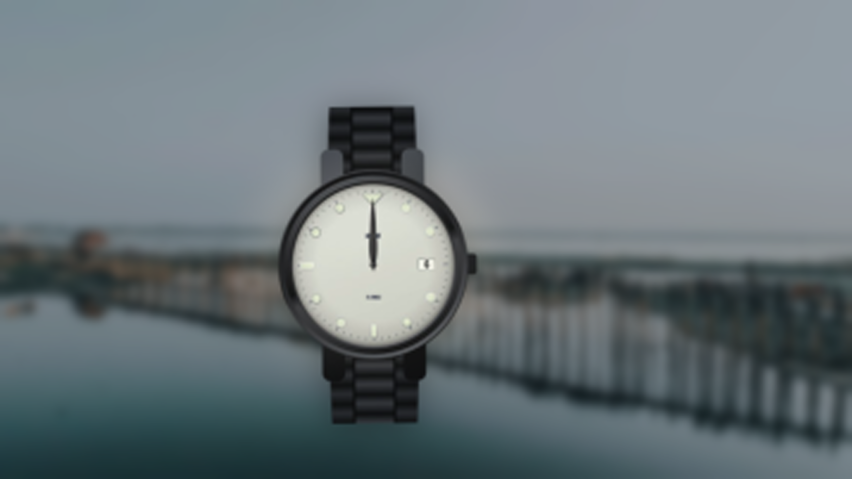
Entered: {"hour": 12, "minute": 0}
